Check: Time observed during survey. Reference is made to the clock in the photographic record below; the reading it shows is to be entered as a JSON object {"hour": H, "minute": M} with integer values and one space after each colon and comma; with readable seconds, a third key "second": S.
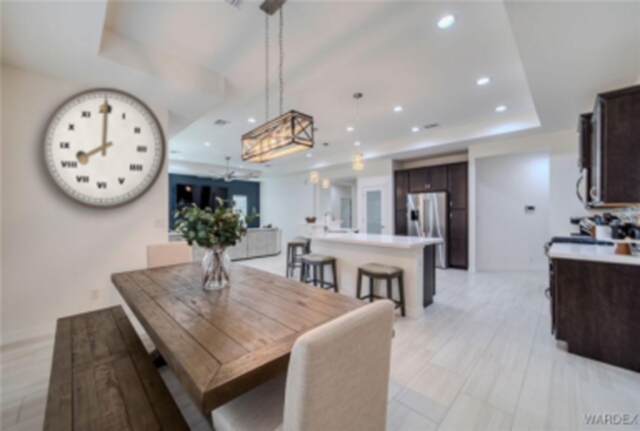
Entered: {"hour": 8, "minute": 0}
